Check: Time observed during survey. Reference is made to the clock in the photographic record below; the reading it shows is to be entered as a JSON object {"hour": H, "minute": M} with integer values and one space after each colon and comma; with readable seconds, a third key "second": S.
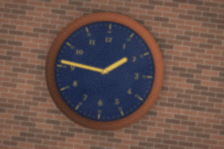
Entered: {"hour": 1, "minute": 46}
